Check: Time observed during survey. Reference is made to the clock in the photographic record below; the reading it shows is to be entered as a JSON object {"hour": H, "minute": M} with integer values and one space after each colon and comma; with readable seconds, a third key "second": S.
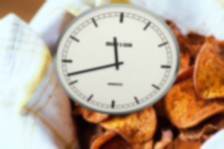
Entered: {"hour": 11, "minute": 42}
